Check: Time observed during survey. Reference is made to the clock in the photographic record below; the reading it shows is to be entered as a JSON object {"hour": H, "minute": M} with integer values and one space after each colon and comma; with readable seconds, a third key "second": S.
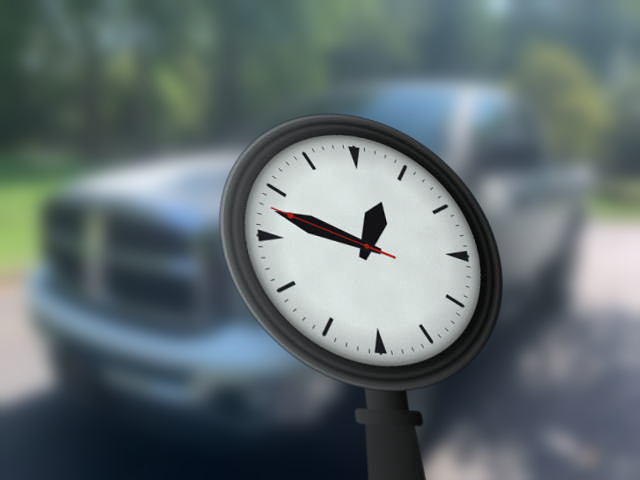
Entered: {"hour": 12, "minute": 47, "second": 48}
